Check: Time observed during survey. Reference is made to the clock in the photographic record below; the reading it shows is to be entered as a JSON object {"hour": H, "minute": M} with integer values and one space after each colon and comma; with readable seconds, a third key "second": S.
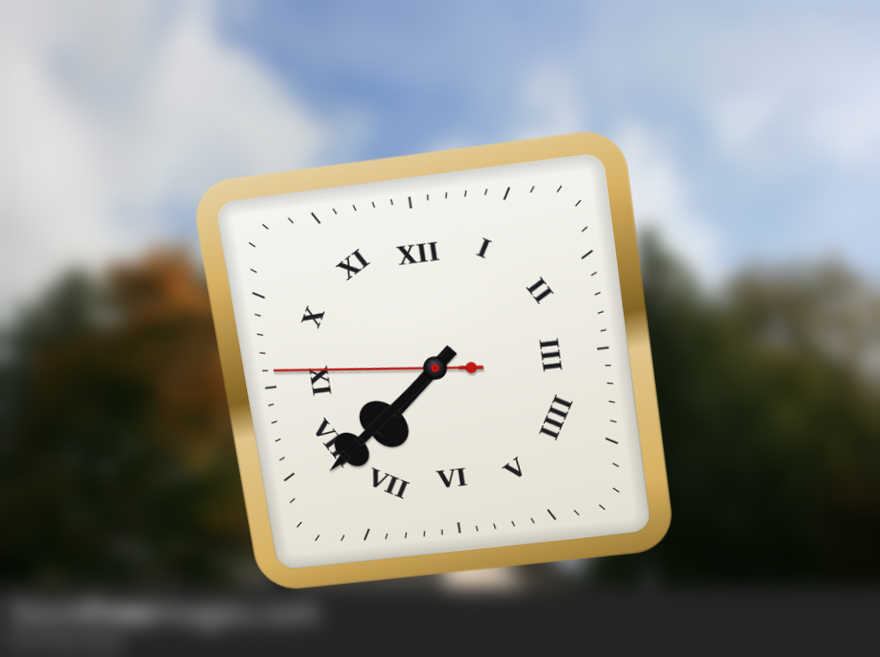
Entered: {"hour": 7, "minute": 38, "second": 46}
